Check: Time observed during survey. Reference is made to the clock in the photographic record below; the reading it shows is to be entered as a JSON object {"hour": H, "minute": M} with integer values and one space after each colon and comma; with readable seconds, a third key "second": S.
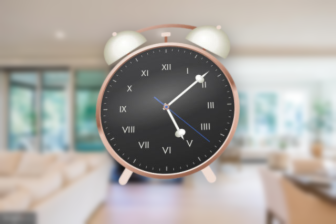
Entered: {"hour": 5, "minute": 8, "second": 22}
